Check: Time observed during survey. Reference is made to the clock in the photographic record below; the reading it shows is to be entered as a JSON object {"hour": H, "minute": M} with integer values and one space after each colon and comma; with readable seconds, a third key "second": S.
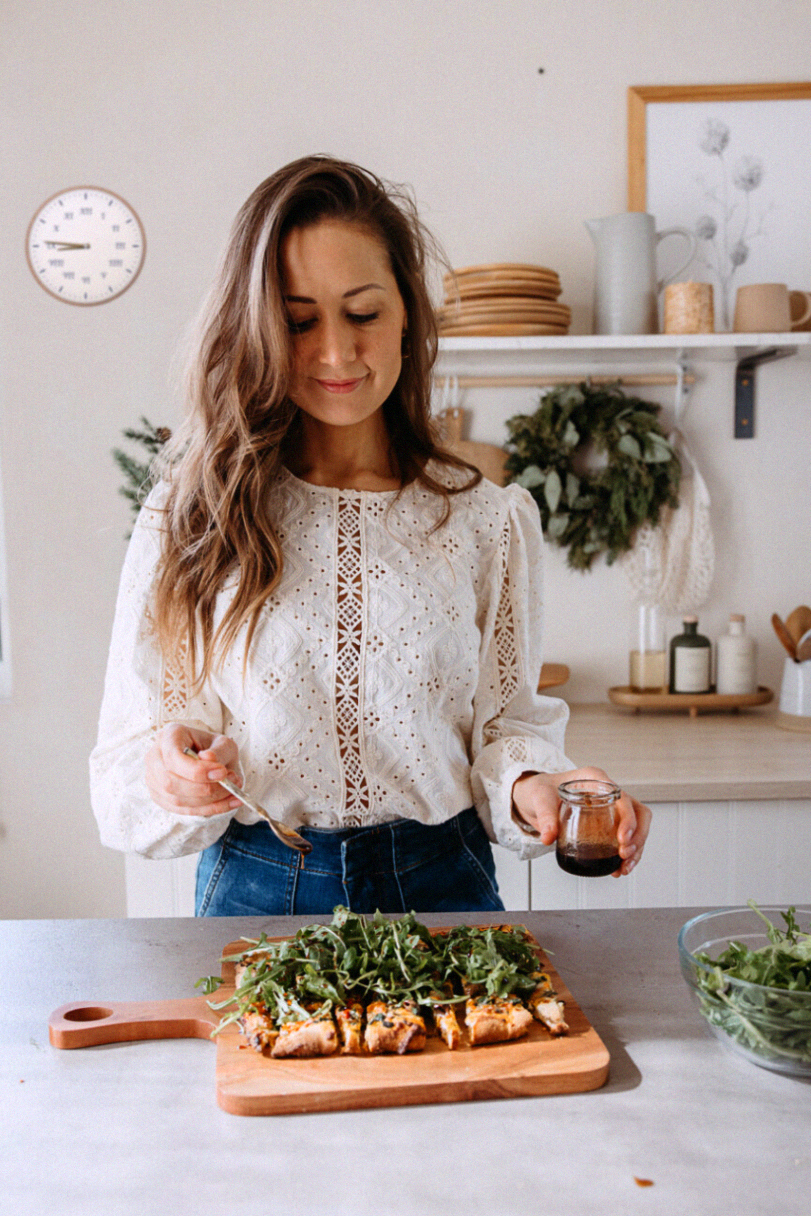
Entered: {"hour": 8, "minute": 46}
